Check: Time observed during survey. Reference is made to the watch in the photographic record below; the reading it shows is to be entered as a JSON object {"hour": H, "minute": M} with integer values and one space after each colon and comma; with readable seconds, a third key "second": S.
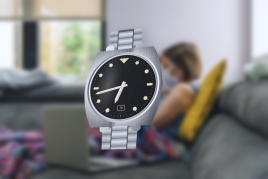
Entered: {"hour": 6, "minute": 43}
